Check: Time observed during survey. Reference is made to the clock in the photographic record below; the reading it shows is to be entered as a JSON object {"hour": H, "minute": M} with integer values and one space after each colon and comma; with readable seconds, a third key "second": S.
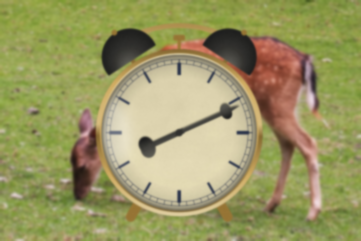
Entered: {"hour": 8, "minute": 11}
